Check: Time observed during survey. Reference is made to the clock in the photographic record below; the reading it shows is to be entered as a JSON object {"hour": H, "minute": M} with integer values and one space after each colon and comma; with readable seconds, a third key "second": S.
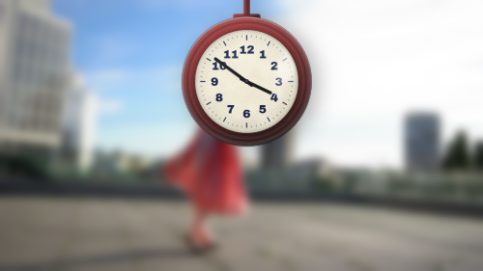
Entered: {"hour": 3, "minute": 51}
